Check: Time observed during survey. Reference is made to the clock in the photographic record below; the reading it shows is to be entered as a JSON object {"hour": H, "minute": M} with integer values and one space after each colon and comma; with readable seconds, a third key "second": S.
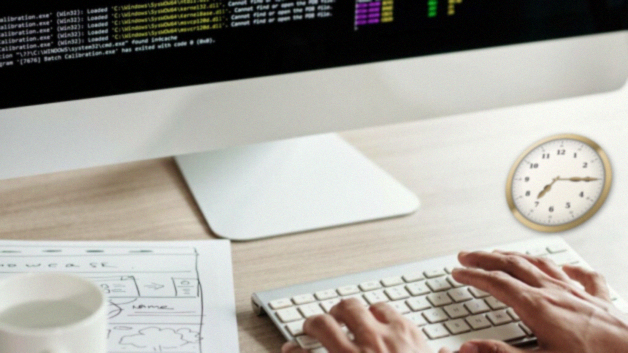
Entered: {"hour": 7, "minute": 15}
